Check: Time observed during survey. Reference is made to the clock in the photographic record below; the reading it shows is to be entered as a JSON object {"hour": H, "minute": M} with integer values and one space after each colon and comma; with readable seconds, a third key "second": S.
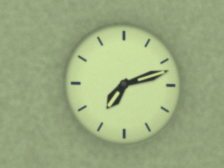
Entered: {"hour": 7, "minute": 12}
